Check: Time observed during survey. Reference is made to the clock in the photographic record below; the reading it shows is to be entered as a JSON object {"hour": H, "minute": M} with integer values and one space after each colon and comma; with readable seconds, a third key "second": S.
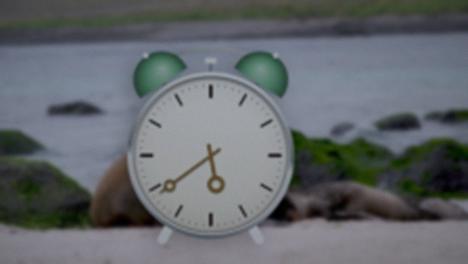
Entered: {"hour": 5, "minute": 39}
